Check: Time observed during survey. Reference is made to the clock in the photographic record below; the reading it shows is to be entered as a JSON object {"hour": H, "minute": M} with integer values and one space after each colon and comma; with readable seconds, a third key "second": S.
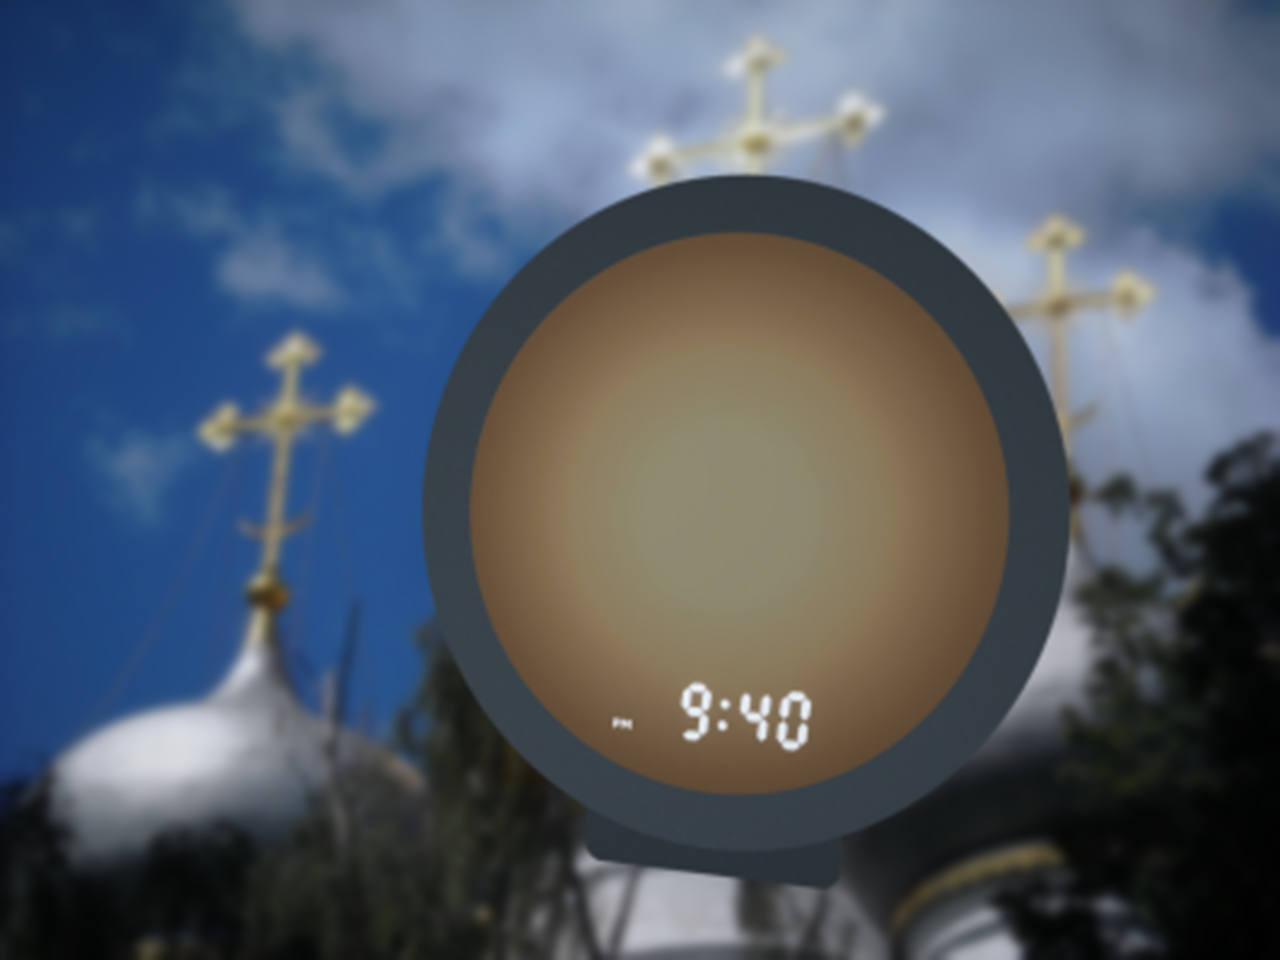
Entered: {"hour": 9, "minute": 40}
